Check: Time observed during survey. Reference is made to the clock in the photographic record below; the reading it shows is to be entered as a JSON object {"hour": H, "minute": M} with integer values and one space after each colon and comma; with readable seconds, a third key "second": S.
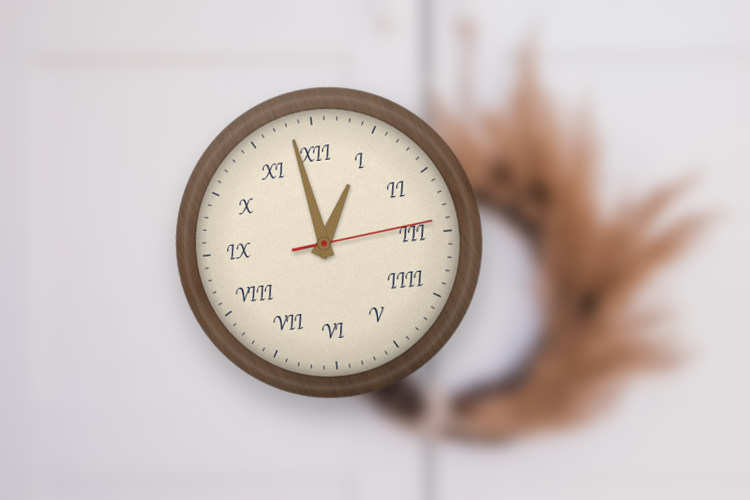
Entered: {"hour": 12, "minute": 58, "second": 14}
